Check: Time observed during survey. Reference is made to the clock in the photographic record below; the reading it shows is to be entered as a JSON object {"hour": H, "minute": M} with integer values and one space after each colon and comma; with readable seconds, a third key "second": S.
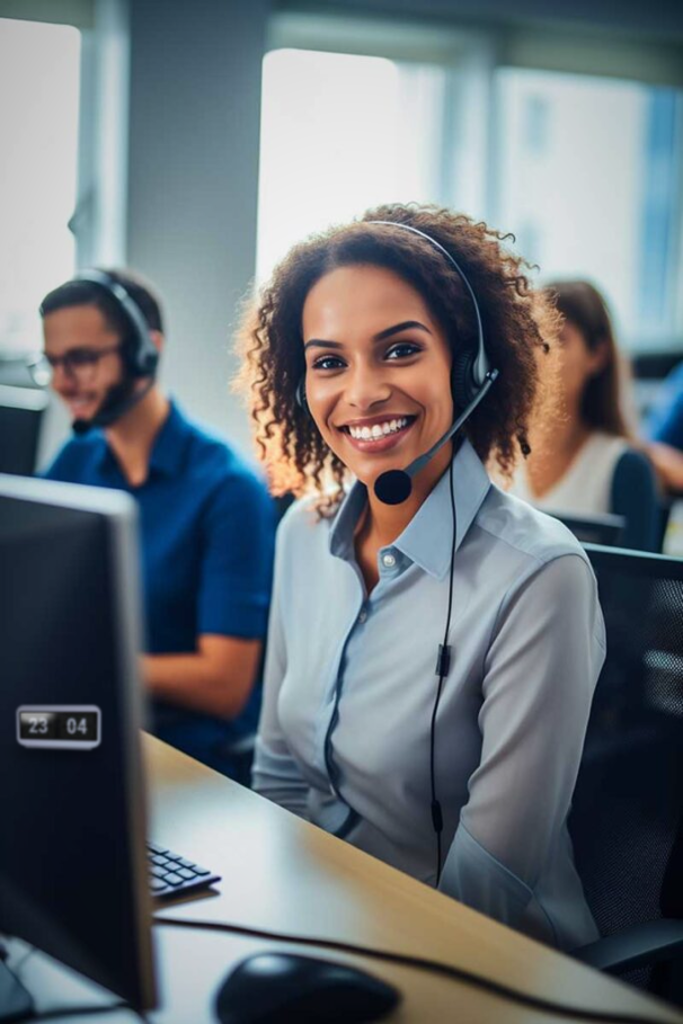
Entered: {"hour": 23, "minute": 4}
